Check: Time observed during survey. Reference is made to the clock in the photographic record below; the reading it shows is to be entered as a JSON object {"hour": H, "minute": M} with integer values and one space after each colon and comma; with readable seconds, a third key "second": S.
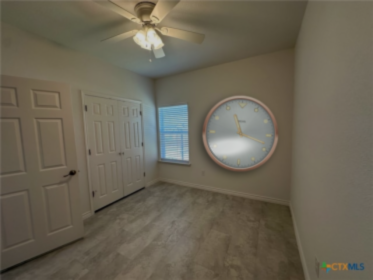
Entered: {"hour": 11, "minute": 18}
